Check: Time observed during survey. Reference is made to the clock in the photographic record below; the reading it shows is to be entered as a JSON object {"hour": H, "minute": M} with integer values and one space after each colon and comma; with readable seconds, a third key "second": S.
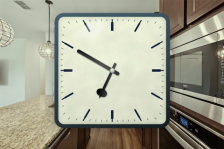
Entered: {"hour": 6, "minute": 50}
